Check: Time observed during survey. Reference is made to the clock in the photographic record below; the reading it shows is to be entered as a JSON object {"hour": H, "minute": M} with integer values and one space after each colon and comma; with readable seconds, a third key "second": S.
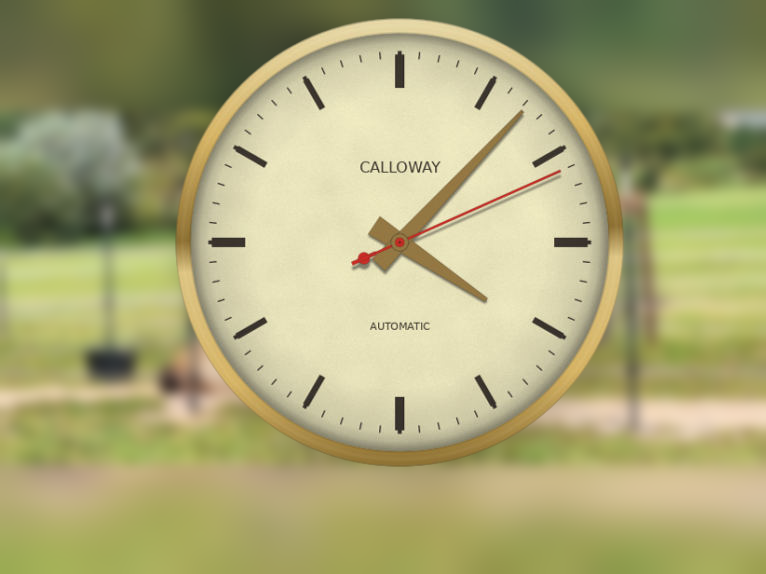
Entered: {"hour": 4, "minute": 7, "second": 11}
